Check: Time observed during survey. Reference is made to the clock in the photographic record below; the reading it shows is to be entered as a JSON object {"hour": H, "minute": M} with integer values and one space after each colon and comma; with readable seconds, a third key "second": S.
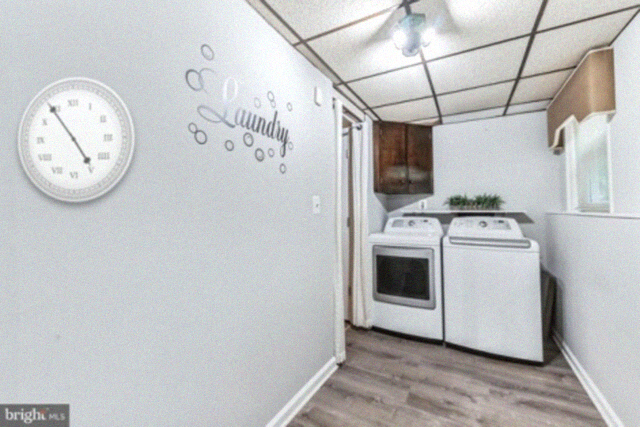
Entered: {"hour": 4, "minute": 54}
